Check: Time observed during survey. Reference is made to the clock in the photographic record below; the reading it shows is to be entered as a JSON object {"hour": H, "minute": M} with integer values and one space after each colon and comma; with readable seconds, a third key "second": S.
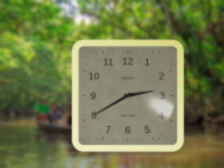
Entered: {"hour": 2, "minute": 40}
